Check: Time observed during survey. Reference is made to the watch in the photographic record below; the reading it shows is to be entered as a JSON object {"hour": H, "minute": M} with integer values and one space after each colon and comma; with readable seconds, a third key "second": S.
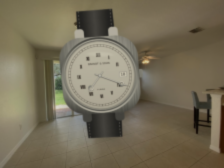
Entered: {"hour": 7, "minute": 19}
